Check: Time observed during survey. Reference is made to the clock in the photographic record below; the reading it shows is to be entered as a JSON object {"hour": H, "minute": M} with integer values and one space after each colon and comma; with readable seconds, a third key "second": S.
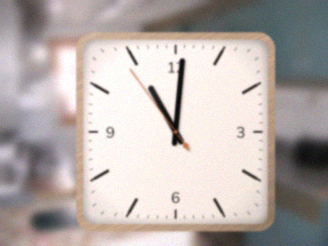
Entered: {"hour": 11, "minute": 0, "second": 54}
